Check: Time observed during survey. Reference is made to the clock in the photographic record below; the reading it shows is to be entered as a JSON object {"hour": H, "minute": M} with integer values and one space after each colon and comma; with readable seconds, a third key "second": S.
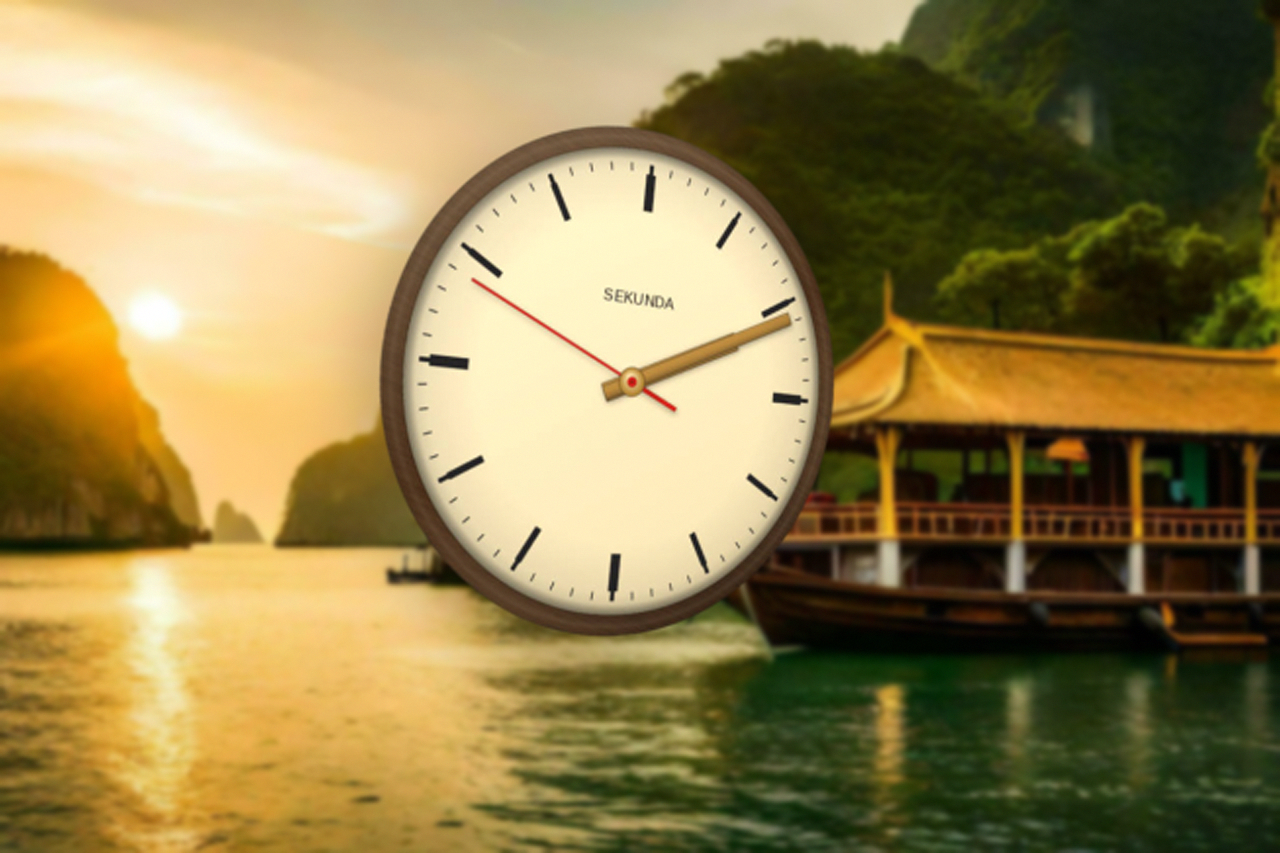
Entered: {"hour": 2, "minute": 10, "second": 49}
